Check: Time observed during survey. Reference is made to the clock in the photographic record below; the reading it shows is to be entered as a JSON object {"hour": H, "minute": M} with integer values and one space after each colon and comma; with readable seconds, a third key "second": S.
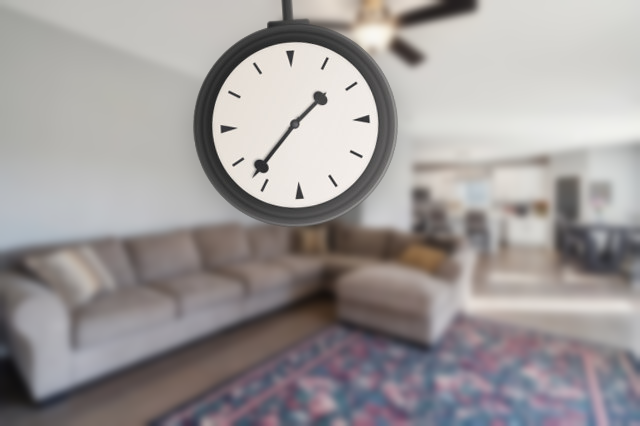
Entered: {"hour": 1, "minute": 37}
